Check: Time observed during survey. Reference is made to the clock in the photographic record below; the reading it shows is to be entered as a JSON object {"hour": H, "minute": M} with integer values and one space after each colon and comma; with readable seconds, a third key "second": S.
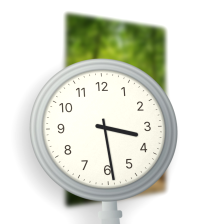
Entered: {"hour": 3, "minute": 29}
